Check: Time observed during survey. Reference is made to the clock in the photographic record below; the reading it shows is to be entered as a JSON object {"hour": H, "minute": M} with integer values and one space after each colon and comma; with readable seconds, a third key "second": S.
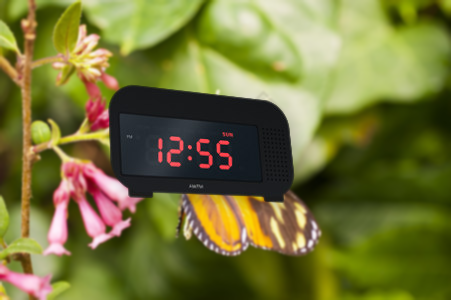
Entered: {"hour": 12, "minute": 55}
